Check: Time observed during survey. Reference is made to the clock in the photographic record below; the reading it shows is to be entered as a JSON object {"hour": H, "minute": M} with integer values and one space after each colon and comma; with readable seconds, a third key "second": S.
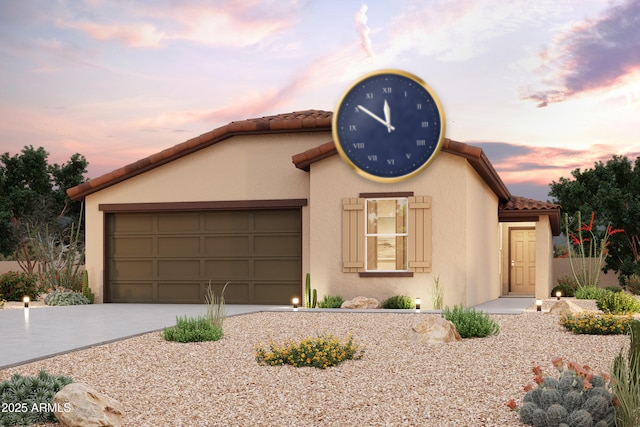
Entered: {"hour": 11, "minute": 51}
